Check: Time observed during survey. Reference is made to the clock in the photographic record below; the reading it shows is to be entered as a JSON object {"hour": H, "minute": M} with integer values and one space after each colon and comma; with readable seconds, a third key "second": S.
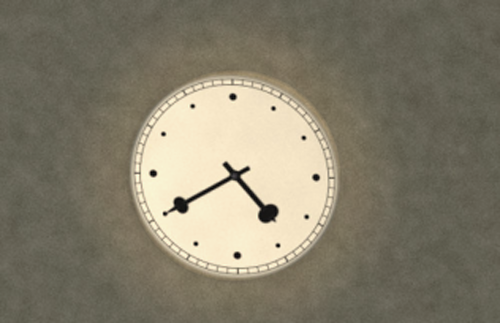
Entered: {"hour": 4, "minute": 40}
